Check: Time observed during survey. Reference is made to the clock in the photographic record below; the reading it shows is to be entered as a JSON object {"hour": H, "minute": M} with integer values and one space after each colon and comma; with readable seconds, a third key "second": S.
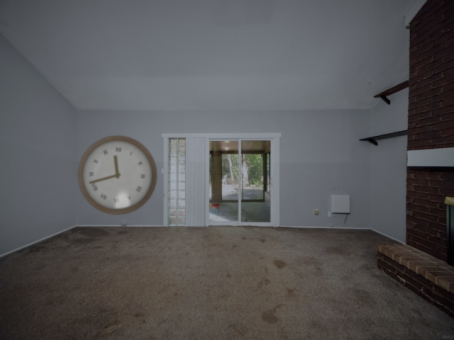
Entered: {"hour": 11, "minute": 42}
